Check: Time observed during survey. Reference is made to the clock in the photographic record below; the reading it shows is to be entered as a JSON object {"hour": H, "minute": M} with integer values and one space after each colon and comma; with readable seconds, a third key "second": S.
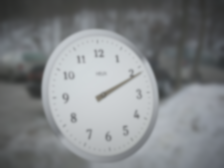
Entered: {"hour": 2, "minute": 11}
